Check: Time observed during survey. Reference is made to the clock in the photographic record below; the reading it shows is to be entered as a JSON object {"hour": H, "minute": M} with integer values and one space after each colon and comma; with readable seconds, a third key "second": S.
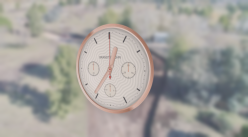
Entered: {"hour": 12, "minute": 36}
